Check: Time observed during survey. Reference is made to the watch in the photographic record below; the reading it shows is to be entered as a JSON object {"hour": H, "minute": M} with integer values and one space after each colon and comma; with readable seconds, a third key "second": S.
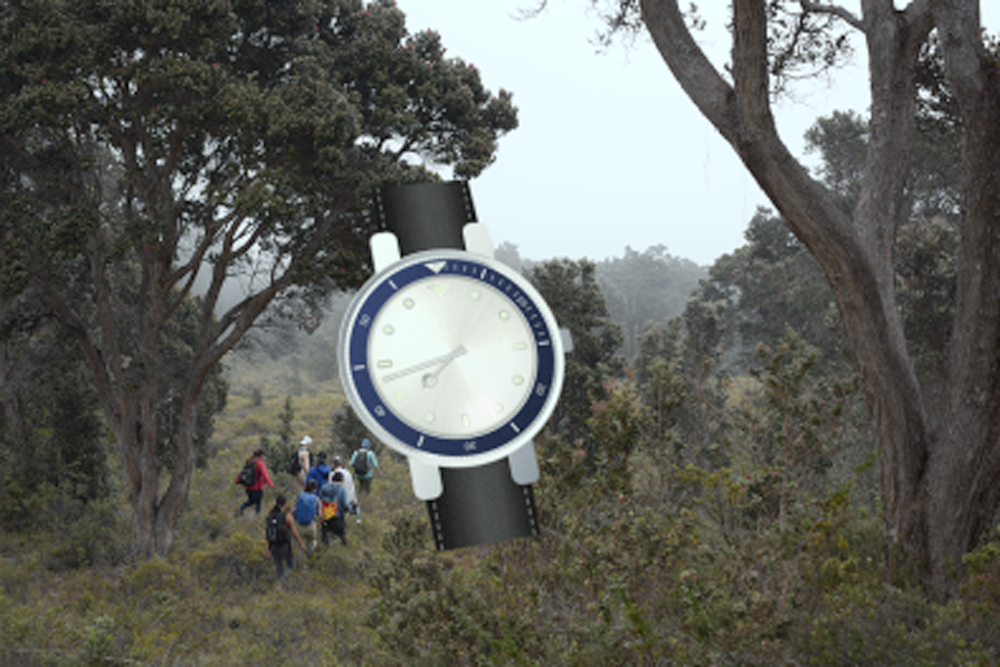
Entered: {"hour": 7, "minute": 43}
